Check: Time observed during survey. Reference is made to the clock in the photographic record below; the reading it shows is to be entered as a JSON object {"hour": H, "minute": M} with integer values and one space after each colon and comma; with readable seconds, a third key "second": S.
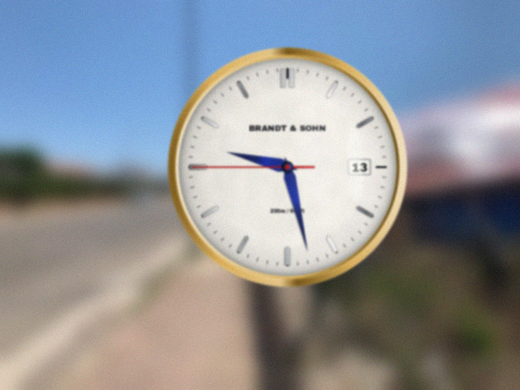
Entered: {"hour": 9, "minute": 27, "second": 45}
